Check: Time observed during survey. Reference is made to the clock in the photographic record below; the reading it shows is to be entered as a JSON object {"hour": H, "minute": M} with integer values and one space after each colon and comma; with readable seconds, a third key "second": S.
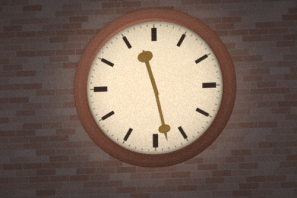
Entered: {"hour": 11, "minute": 28}
